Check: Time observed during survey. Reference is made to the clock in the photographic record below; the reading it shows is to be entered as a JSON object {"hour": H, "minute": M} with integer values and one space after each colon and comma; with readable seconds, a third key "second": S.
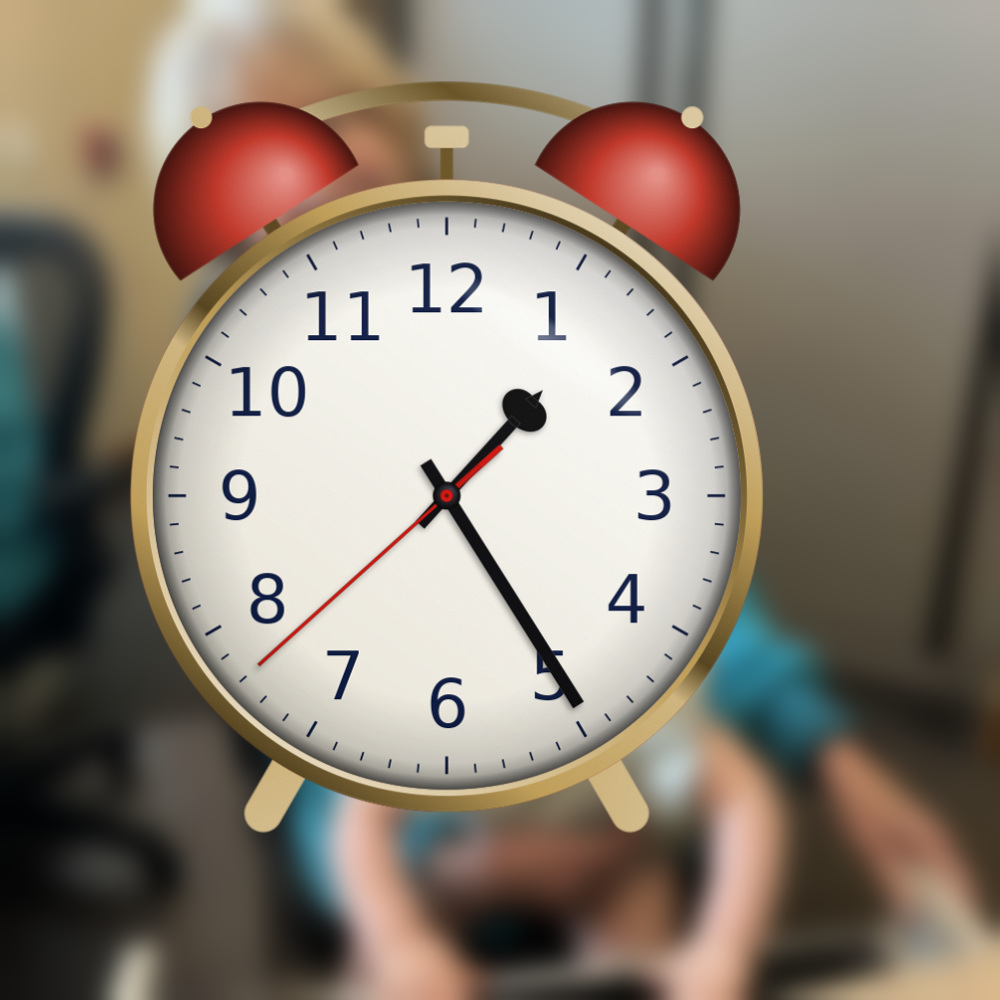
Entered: {"hour": 1, "minute": 24, "second": 38}
